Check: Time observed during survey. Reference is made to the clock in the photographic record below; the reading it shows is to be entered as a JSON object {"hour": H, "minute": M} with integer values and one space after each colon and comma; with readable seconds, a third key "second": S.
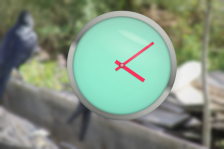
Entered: {"hour": 4, "minute": 9}
